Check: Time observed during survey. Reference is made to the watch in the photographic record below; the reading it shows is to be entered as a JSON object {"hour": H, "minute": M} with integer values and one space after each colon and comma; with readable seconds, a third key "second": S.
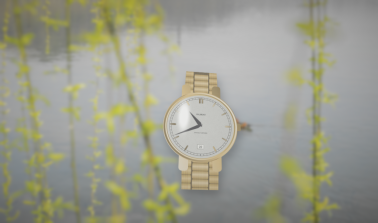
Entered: {"hour": 10, "minute": 41}
